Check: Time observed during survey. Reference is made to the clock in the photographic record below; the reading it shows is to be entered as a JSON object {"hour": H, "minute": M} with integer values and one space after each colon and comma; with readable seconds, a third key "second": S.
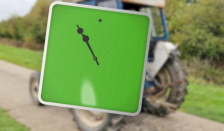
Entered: {"hour": 10, "minute": 54}
